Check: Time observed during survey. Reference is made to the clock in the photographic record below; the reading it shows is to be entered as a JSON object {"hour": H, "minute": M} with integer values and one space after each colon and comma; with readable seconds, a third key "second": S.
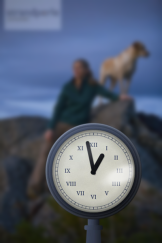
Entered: {"hour": 12, "minute": 58}
